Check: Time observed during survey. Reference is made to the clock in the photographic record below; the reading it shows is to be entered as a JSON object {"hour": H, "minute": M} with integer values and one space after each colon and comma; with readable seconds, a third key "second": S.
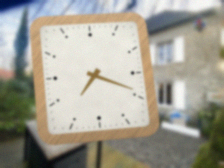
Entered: {"hour": 7, "minute": 19}
